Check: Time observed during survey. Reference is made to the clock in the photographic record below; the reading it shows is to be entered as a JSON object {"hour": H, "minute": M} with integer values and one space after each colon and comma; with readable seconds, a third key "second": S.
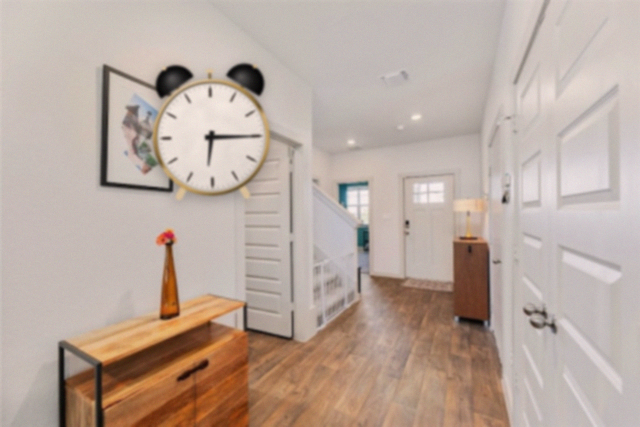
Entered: {"hour": 6, "minute": 15}
